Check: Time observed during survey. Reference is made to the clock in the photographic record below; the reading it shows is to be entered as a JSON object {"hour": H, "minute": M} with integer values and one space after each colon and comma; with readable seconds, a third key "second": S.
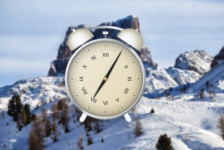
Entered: {"hour": 7, "minute": 5}
